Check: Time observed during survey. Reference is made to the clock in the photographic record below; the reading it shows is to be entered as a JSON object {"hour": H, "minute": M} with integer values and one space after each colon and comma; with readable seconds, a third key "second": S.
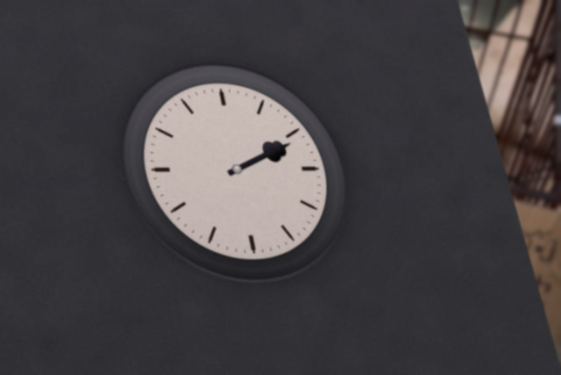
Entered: {"hour": 2, "minute": 11}
